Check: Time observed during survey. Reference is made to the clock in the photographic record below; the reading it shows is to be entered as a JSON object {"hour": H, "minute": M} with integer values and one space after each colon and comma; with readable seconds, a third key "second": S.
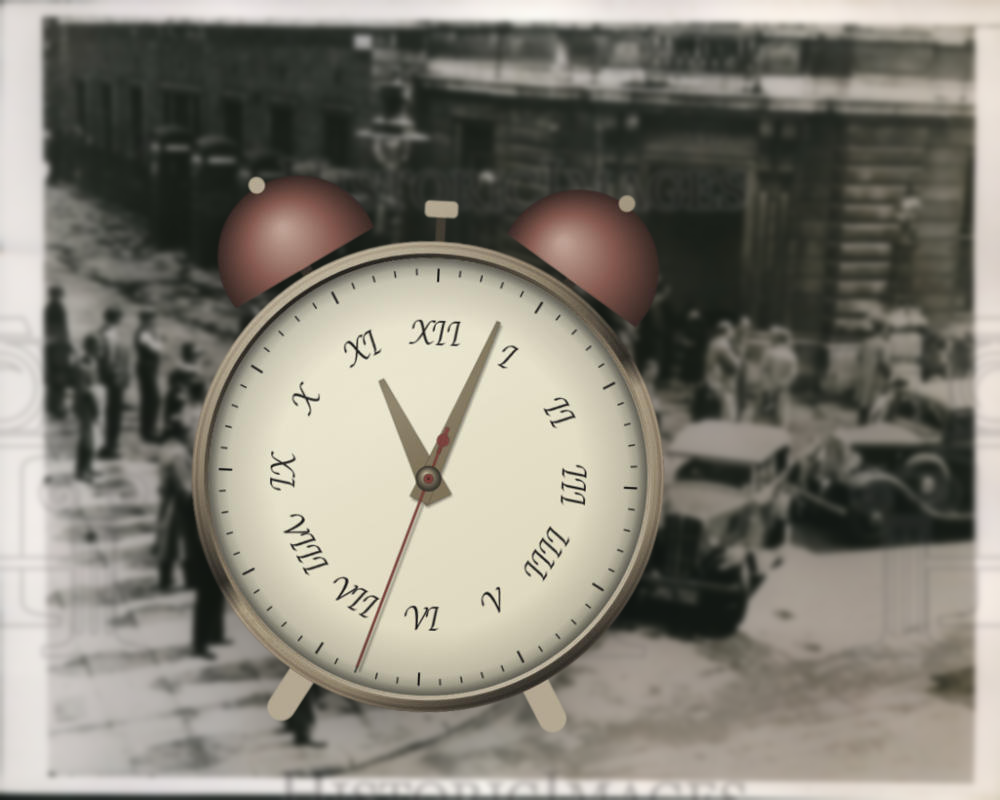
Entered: {"hour": 11, "minute": 3, "second": 33}
